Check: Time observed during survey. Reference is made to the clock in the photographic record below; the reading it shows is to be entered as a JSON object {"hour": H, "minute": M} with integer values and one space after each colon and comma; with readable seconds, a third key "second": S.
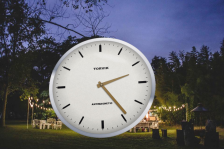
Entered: {"hour": 2, "minute": 24}
